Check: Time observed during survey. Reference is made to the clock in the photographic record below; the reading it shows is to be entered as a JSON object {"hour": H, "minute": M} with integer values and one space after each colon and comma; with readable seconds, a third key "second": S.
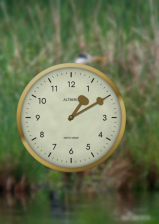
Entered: {"hour": 1, "minute": 10}
